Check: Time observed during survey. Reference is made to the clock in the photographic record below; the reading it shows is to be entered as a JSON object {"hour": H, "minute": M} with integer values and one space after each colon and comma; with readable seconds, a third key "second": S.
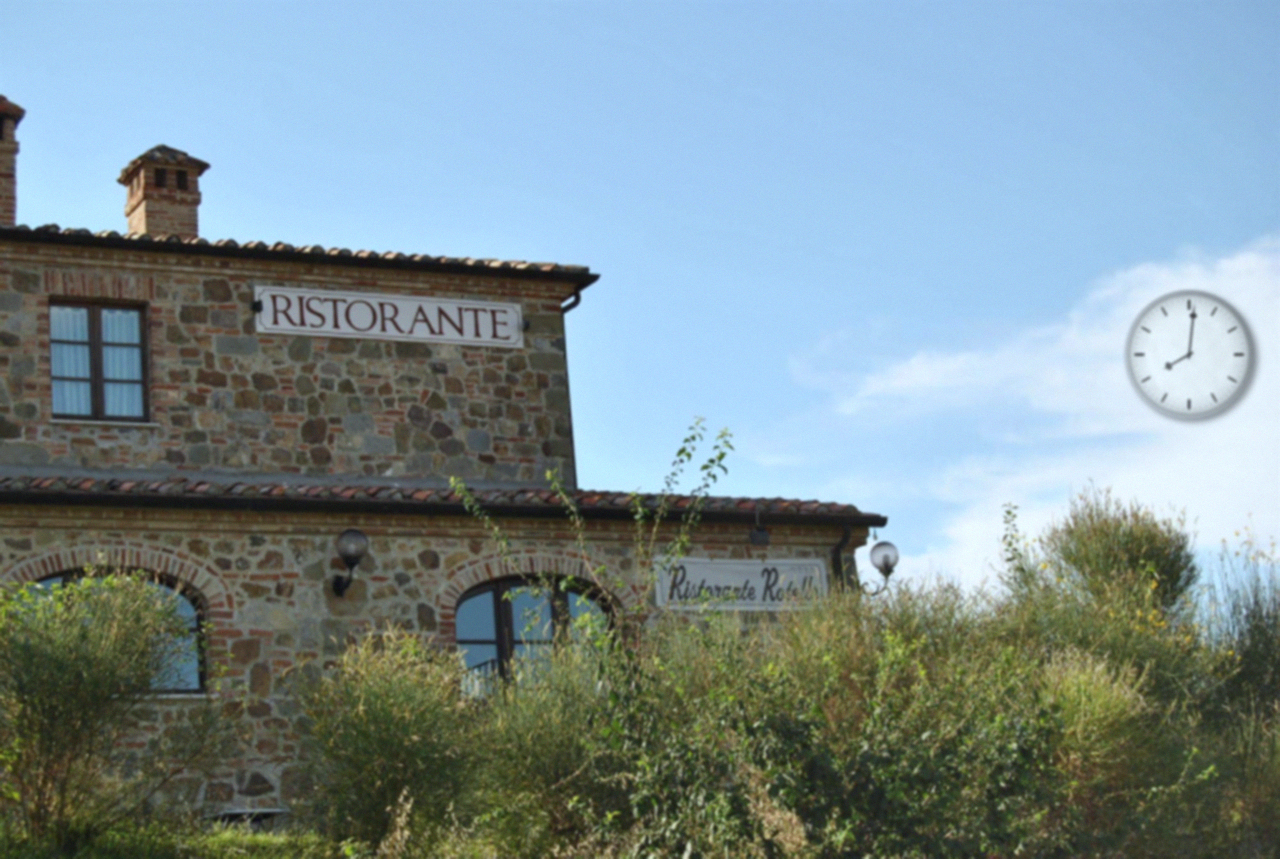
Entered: {"hour": 8, "minute": 1}
